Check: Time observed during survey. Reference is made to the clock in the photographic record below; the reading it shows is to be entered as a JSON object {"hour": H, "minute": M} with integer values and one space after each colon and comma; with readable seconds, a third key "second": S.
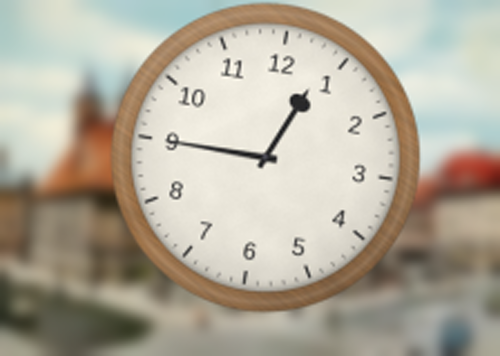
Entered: {"hour": 12, "minute": 45}
